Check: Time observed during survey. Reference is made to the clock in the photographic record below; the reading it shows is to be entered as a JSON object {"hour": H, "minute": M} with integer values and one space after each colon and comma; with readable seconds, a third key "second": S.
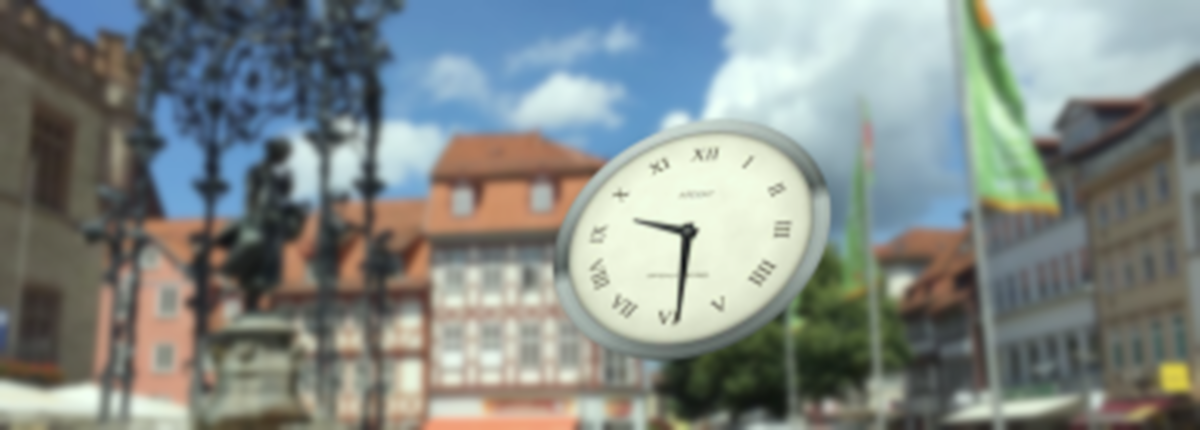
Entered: {"hour": 9, "minute": 29}
